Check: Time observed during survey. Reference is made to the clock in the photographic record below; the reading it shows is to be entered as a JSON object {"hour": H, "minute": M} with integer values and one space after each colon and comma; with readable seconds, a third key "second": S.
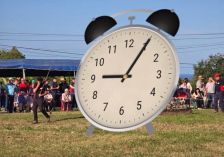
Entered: {"hour": 9, "minute": 5}
